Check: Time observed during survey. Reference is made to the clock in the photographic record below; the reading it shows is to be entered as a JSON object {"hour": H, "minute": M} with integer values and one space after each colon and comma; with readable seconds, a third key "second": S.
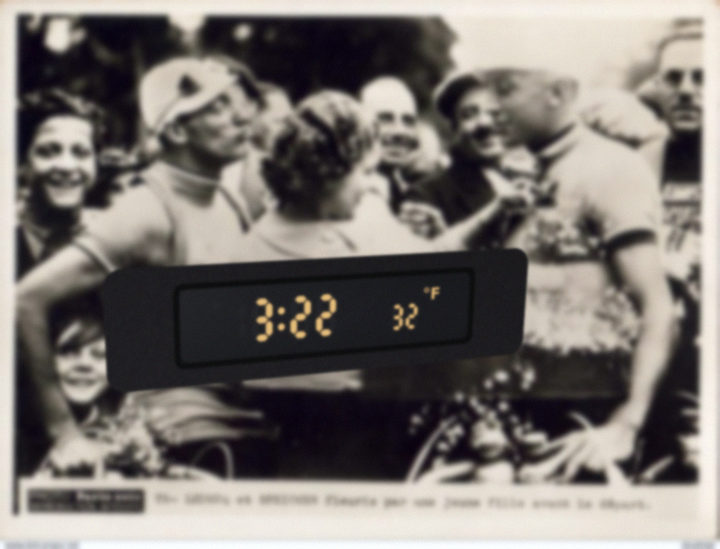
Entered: {"hour": 3, "minute": 22}
